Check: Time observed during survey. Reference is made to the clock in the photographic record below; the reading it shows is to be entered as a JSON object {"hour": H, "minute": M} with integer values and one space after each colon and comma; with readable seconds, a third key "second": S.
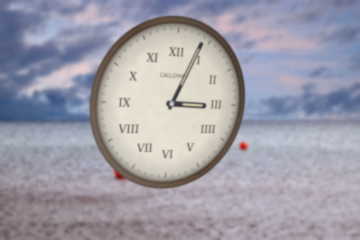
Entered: {"hour": 3, "minute": 4}
